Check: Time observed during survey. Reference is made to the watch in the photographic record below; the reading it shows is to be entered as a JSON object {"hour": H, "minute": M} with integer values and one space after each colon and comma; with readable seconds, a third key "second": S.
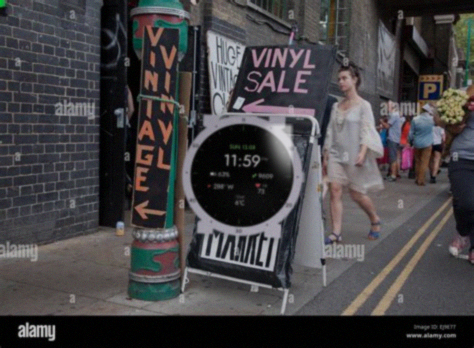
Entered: {"hour": 11, "minute": 59}
